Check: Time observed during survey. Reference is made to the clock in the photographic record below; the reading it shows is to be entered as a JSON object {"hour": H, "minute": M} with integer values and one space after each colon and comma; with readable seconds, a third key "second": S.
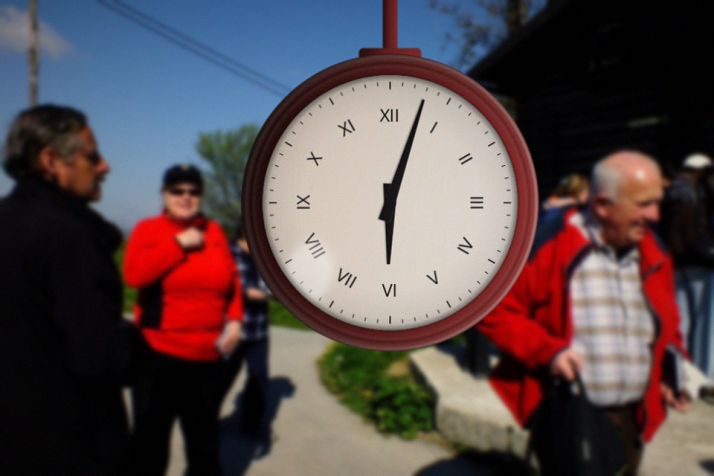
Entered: {"hour": 6, "minute": 3}
